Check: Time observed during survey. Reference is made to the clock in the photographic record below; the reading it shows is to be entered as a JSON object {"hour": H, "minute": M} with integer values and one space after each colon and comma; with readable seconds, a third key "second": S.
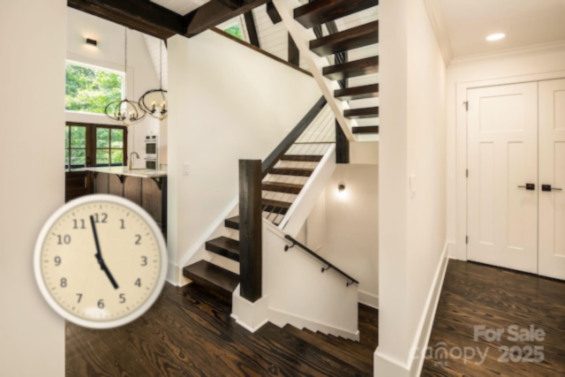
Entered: {"hour": 4, "minute": 58}
